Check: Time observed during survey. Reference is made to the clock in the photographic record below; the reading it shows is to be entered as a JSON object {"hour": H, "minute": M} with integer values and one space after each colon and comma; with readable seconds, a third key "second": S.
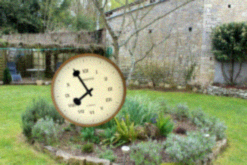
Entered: {"hour": 7, "minute": 56}
